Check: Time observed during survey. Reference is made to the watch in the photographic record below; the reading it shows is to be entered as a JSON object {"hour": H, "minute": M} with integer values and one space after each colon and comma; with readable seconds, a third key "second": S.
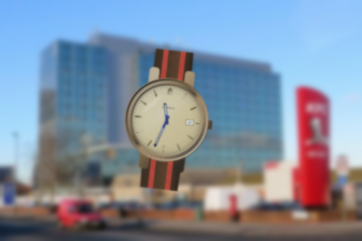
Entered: {"hour": 11, "minute": 33}
